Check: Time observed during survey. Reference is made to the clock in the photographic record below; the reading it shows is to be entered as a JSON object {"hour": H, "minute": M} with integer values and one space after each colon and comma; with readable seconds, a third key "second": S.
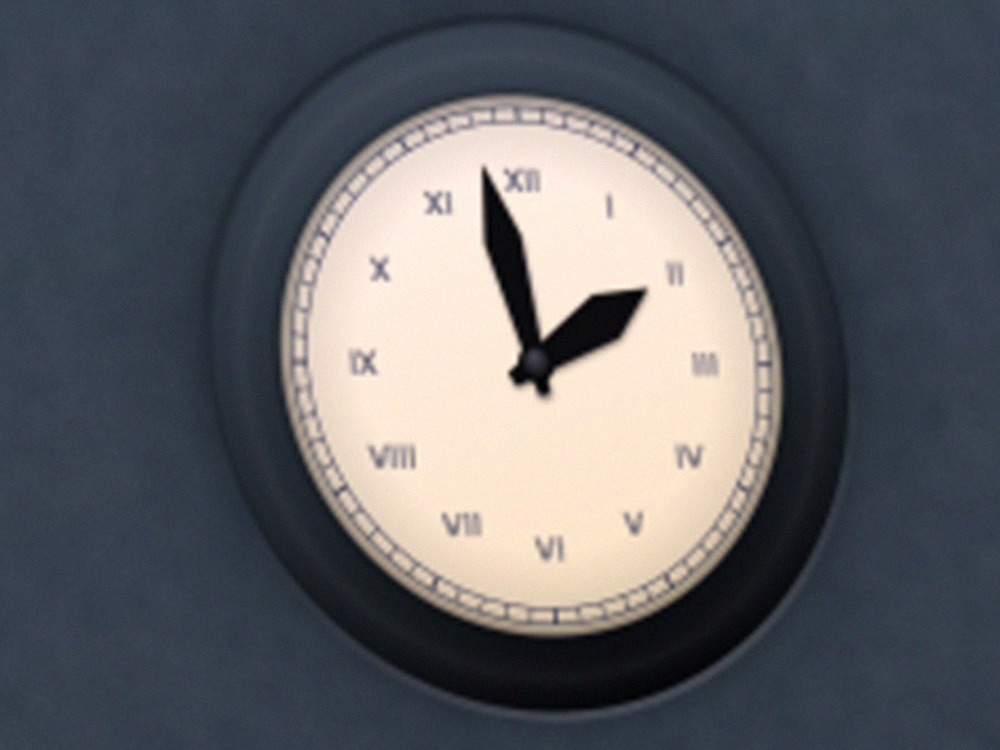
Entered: {"hour": 1, "minute": 58}
